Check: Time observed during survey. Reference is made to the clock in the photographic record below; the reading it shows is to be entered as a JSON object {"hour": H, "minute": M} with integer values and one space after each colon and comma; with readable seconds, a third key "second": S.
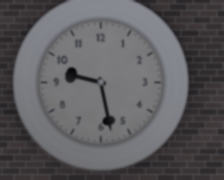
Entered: {"hour": 9, "minute": 28}
